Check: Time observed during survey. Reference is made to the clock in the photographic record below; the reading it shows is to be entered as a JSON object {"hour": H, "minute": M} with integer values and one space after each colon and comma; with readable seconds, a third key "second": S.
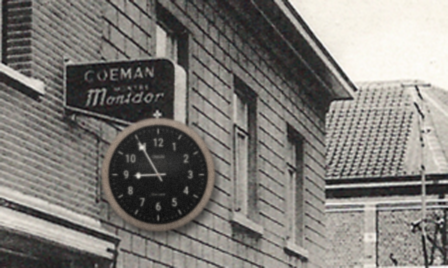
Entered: {"hour": 8, "minute": 55}
